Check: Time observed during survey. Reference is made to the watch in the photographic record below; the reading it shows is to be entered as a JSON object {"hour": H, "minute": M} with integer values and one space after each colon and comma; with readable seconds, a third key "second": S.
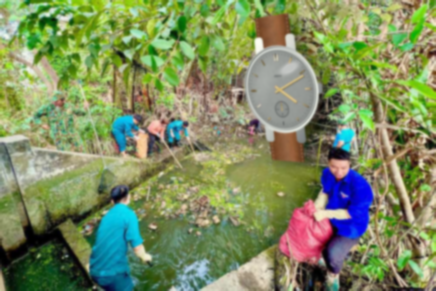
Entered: {"hour": 4, "minute": 11}
